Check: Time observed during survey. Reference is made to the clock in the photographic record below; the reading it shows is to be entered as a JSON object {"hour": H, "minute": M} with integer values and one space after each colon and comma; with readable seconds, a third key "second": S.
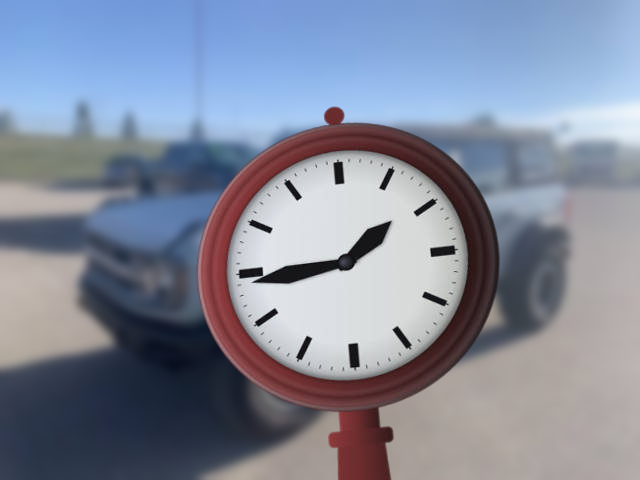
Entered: {"hour": 1, "minute": 44}
